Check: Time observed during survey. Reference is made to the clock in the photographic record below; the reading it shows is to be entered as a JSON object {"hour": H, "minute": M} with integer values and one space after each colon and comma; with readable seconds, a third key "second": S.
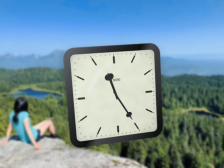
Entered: {"hour": 11, "minute": 25}
